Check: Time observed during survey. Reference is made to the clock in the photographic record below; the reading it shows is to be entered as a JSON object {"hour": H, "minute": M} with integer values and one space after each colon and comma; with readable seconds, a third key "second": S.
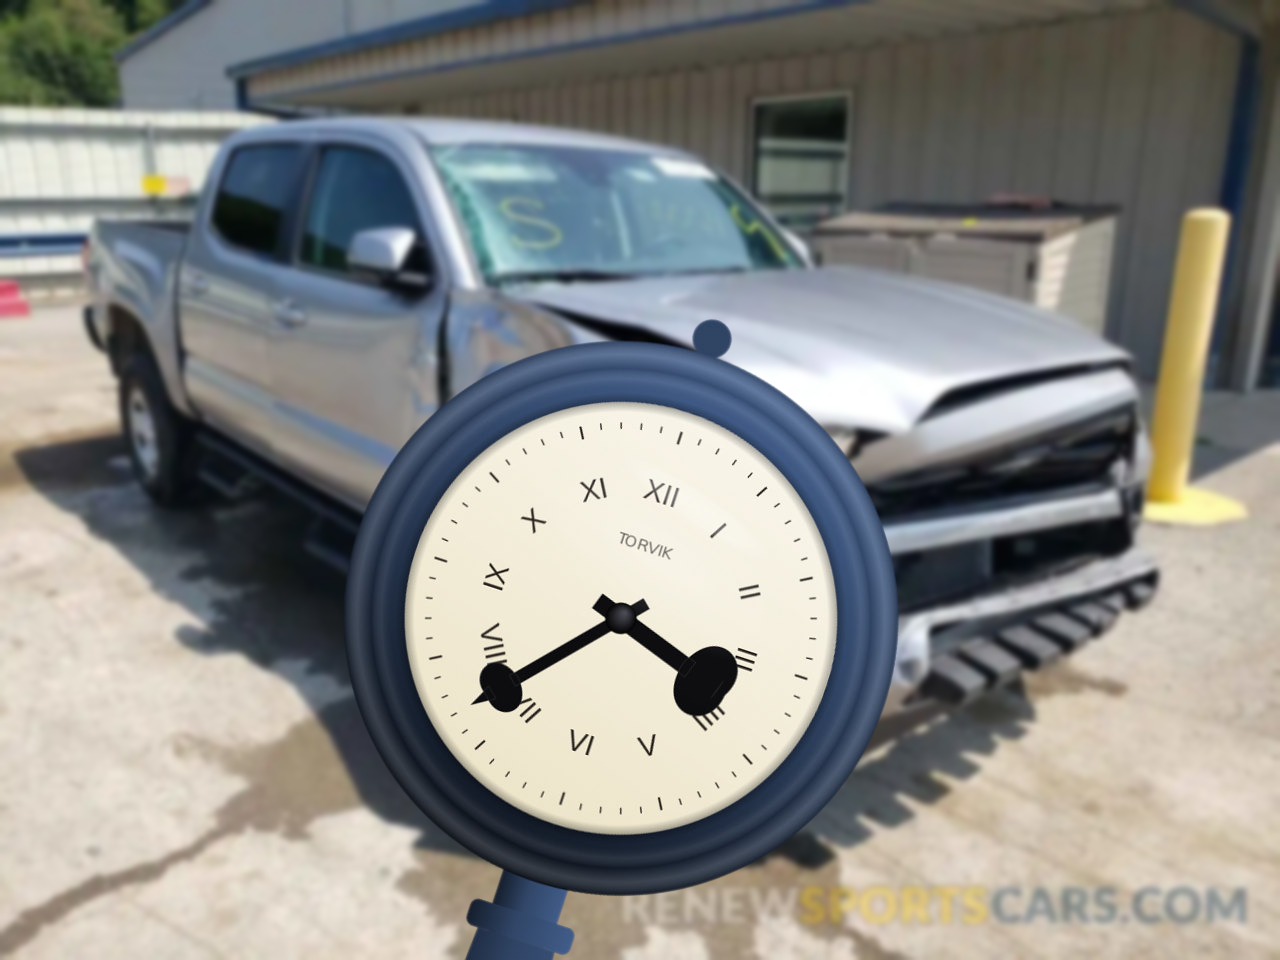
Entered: {"hour": 3, "minute": 37}
